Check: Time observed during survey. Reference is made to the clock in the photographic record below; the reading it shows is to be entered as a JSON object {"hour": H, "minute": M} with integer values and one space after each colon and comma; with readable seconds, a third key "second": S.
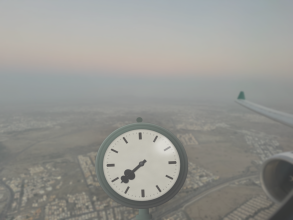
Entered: {"hour": 7, "minute": 38}
